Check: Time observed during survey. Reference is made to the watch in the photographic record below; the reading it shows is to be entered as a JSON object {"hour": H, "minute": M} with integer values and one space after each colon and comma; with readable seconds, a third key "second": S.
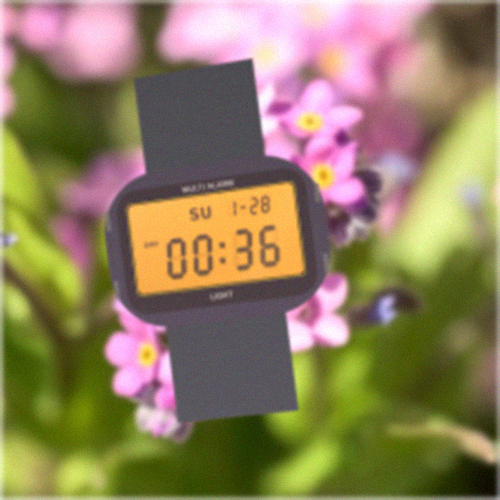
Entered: {"hour": 0, "minute": 36}
